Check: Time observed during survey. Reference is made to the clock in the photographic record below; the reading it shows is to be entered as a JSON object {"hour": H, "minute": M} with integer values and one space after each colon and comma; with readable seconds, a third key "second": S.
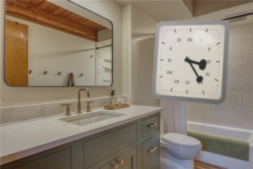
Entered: {"hour": 3, "minute": 24}
